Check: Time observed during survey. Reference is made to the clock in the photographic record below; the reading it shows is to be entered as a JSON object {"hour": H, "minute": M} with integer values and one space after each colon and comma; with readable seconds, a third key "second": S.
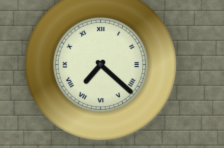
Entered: {"hour": 7, "minute": 22}
